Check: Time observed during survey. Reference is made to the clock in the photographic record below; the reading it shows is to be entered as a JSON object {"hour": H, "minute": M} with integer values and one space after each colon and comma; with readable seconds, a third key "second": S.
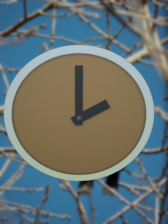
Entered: {"hour": 2, "minute": 0}
